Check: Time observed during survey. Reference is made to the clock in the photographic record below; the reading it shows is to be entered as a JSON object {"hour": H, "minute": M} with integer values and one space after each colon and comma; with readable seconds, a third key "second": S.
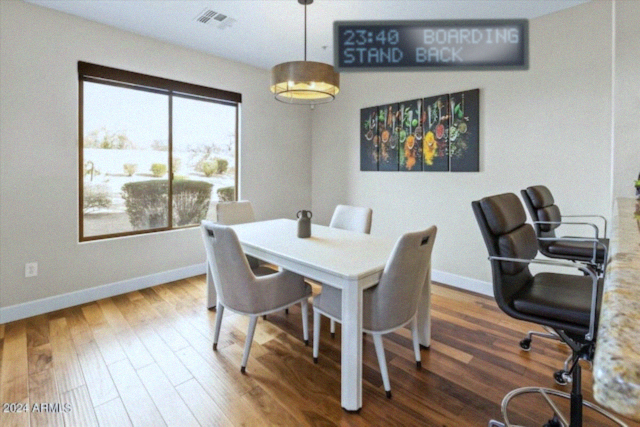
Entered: {"hour": 23, "minute": 40}
